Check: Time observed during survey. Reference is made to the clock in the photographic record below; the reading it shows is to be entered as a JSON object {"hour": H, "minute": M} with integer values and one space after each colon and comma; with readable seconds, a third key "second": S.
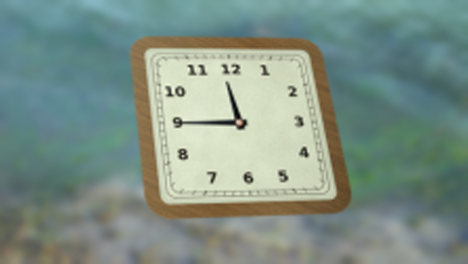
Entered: {"hour": 11, "minute": 45}
